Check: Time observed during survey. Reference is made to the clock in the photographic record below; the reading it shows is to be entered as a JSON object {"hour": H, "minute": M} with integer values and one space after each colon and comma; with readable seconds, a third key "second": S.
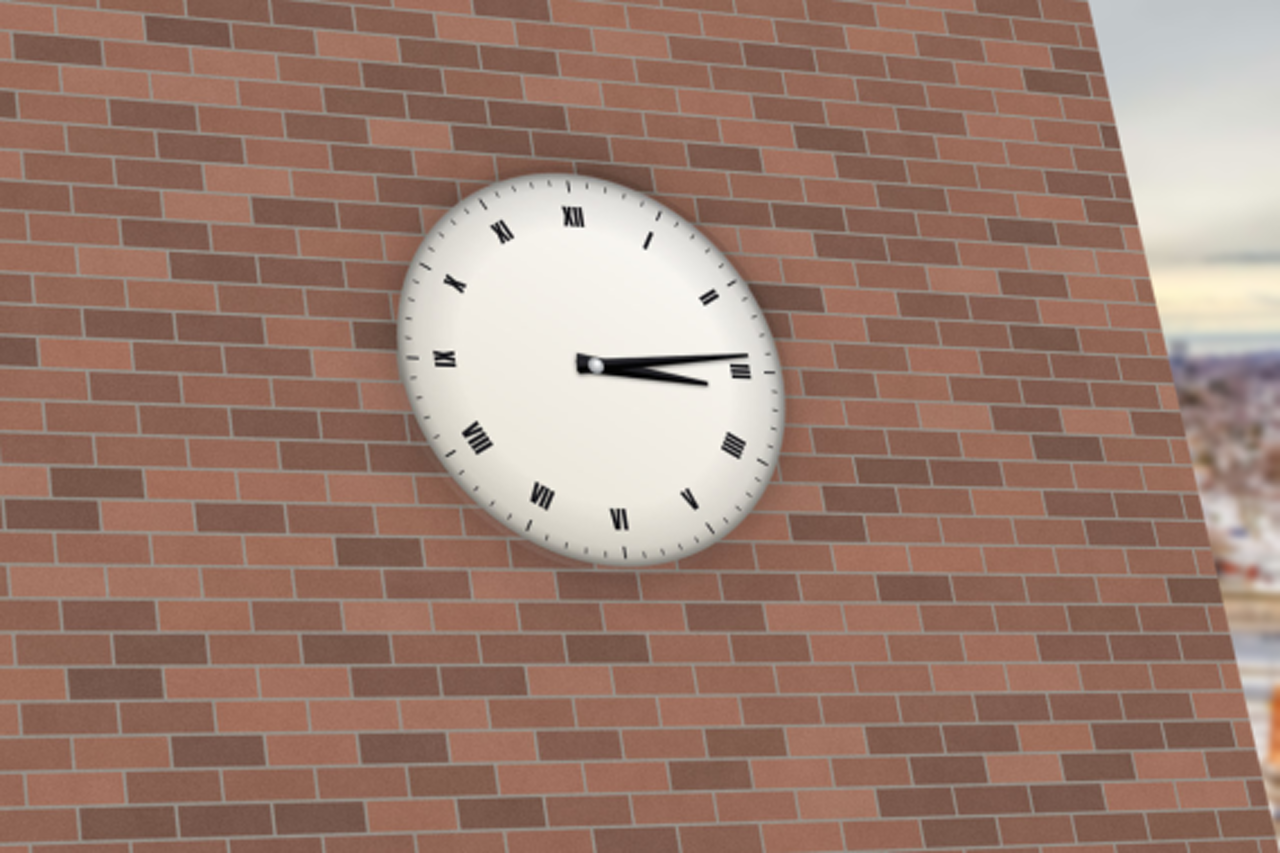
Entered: {"hour": 3, "minute": 14}
